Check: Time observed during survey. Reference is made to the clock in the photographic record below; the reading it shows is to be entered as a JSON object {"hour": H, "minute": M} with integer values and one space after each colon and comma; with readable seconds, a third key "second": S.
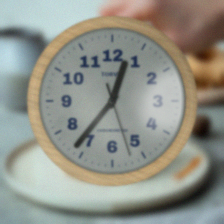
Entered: {"hour": 12, "minute": 36, "second": 27}
